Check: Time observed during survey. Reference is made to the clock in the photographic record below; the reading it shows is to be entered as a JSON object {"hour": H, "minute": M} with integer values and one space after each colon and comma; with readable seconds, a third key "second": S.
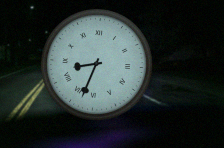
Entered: {"hour": 8, "minute": 33}
